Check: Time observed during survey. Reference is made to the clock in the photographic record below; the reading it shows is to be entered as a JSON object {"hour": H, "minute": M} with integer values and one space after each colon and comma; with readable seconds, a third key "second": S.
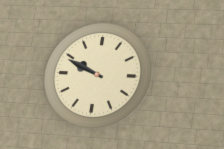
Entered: {"hour": 9, "minute": 49}
